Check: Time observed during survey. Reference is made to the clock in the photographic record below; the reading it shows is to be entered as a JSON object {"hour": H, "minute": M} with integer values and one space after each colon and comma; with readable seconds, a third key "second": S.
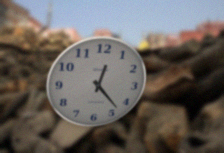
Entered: {"hour": 12, "minute": 23}
